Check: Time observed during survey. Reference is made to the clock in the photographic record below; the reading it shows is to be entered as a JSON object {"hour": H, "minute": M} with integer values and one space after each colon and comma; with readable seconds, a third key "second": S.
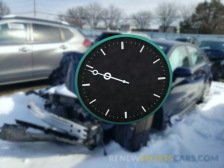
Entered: {"hour": 9, "minute": 49}
